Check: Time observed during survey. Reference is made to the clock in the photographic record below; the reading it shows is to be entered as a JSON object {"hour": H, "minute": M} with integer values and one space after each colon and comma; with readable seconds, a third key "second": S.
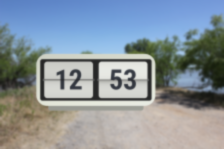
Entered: {"hour": 12, "minute": 53}
